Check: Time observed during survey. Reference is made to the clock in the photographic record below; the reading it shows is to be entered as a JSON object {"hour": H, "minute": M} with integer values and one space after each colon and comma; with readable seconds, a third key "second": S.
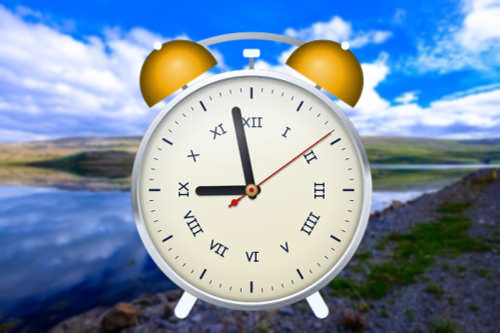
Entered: {"hour": 8, "minute": 58, "second": 9}
